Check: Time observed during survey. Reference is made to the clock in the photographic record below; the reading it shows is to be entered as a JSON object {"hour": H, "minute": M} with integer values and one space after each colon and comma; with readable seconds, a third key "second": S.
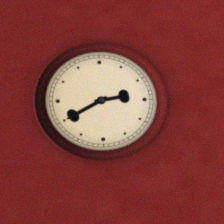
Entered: {"hour": 2, "minute": 40}
